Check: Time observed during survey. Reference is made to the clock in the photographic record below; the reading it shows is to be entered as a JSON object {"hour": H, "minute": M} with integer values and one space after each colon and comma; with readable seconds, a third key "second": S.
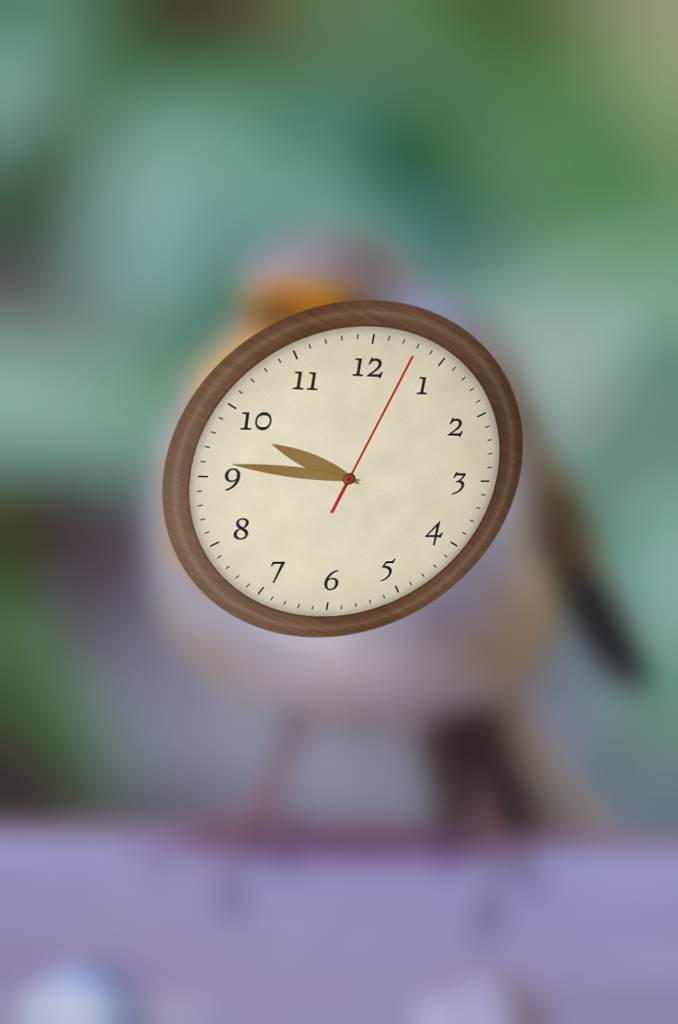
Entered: {"hour": 9, "minute": 46, "second": 3}
